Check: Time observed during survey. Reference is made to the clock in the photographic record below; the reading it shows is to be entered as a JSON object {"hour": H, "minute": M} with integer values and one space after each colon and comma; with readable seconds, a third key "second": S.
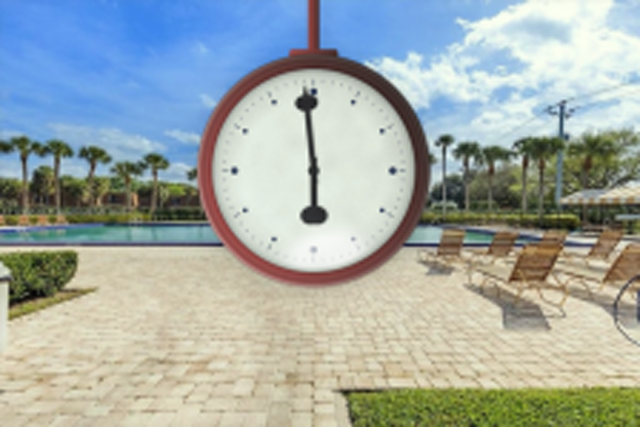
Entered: {"hour": 5, "minute": 59}
